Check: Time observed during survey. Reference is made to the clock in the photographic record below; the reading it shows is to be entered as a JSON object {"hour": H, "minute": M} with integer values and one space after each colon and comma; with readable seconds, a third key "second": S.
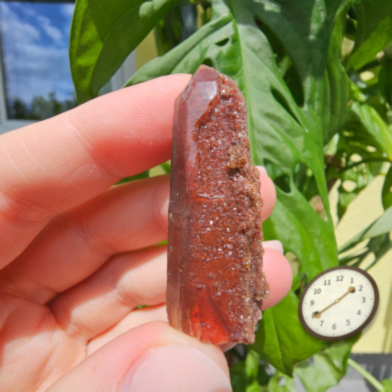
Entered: {"hour": 1, "minute": 39}
